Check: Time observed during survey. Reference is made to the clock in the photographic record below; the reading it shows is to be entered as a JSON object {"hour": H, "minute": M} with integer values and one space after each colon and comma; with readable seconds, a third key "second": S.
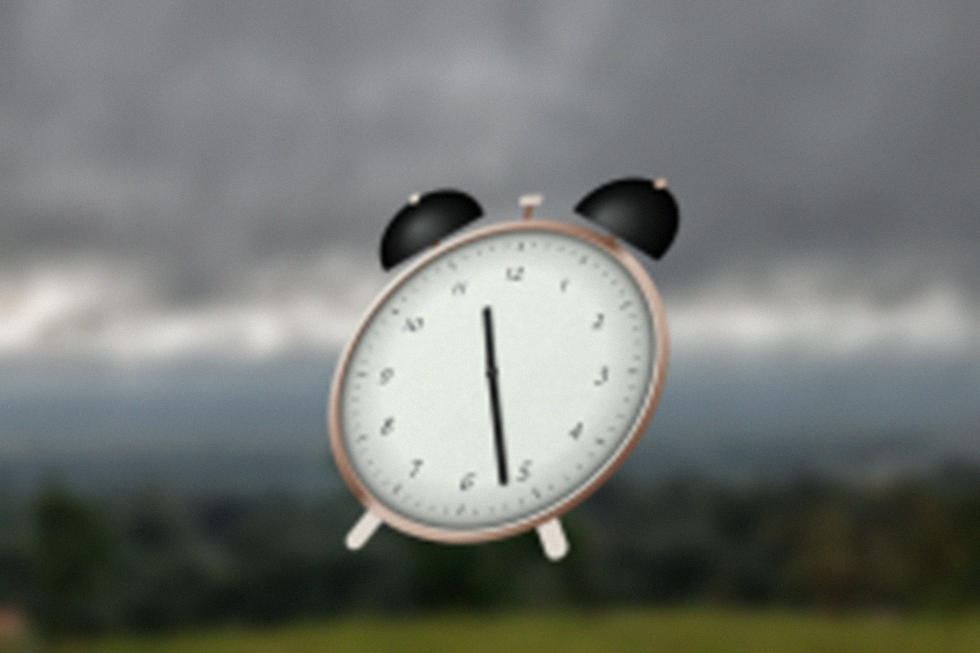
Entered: {"hour": 11, "minute": 27}
